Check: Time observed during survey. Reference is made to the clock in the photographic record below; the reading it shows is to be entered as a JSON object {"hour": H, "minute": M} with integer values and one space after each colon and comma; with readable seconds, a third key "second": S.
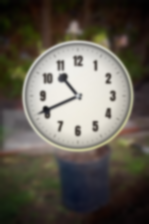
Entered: {"hour": 10, "minute": 41}
